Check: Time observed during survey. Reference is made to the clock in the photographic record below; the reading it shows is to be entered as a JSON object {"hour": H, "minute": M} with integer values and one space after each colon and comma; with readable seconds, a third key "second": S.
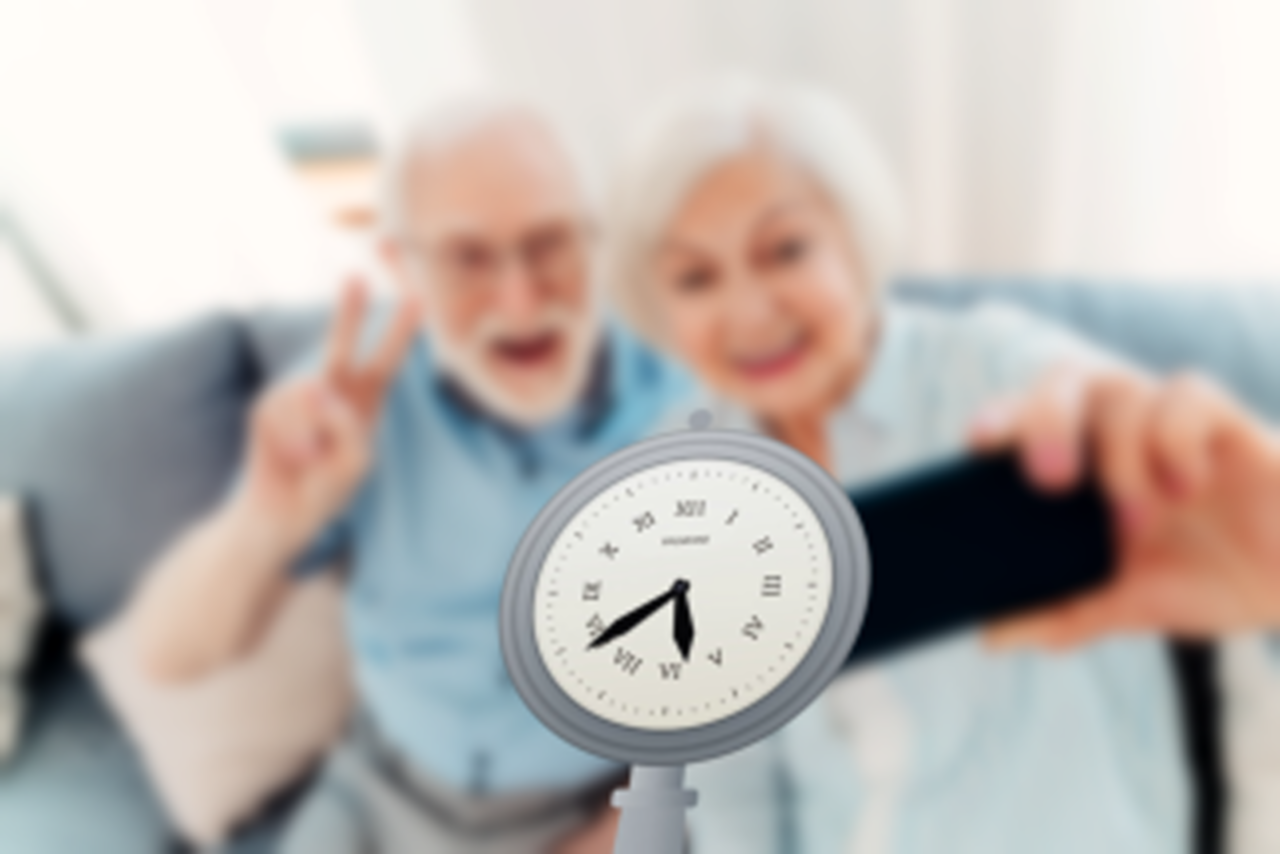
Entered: {"hour": 5, "minute": 39}
